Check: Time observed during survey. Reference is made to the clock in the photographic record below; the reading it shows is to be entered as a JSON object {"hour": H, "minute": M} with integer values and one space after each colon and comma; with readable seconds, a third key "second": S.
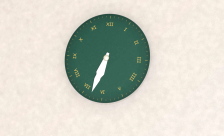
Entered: {"hour": 6, "minute": 33}
